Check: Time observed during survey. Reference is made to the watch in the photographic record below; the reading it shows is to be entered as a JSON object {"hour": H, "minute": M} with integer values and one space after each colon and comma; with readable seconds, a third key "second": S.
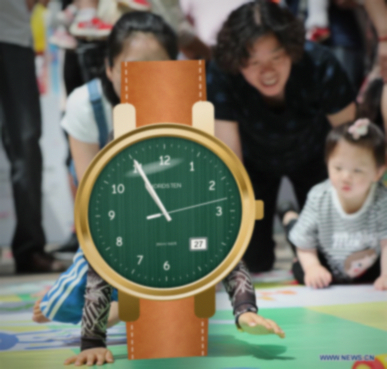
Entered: {"hour": 10, "minute": 55, "second": 13}
